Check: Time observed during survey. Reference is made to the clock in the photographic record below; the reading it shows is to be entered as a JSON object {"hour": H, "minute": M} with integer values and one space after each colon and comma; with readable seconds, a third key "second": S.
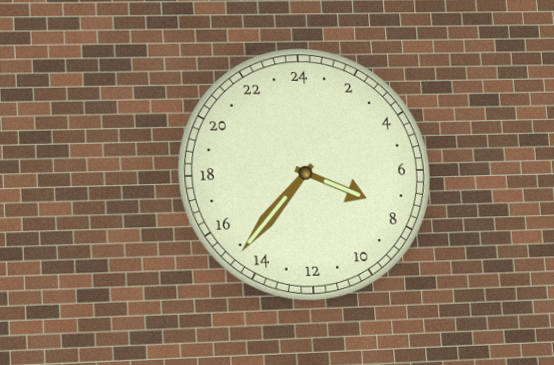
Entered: {"hour": 7, "minute": 37}
